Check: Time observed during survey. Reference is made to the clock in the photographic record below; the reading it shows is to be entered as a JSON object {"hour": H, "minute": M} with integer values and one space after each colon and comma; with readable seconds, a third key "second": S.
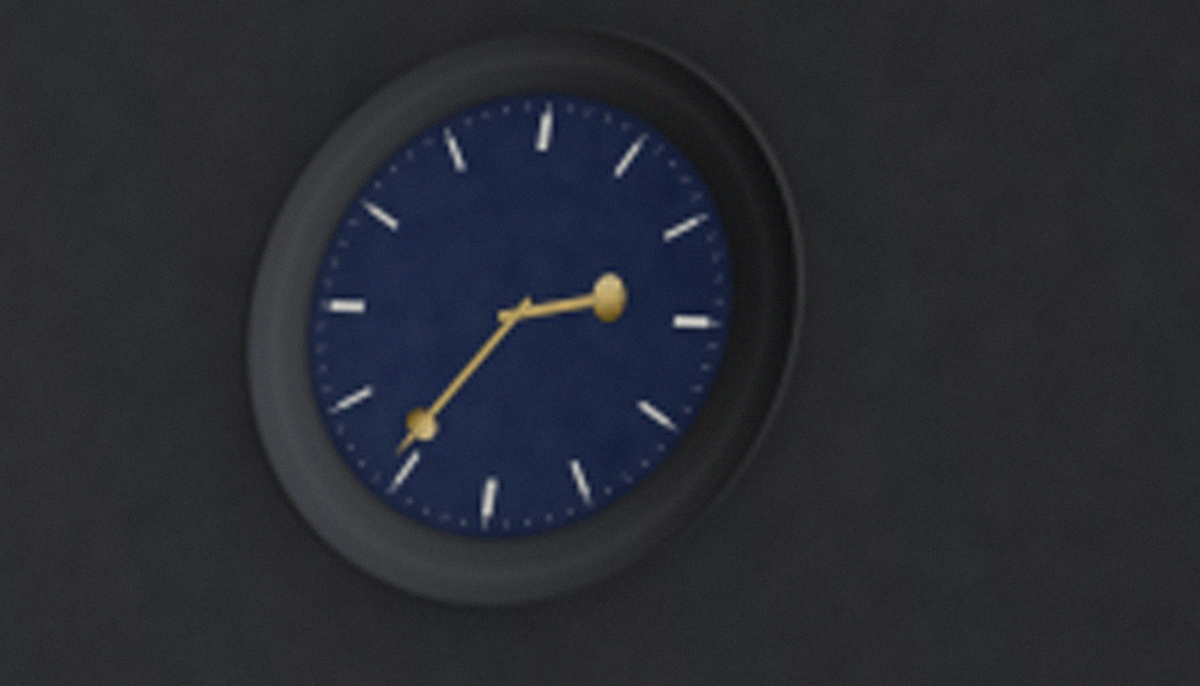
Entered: {"hour": 2, "minute": 36}
